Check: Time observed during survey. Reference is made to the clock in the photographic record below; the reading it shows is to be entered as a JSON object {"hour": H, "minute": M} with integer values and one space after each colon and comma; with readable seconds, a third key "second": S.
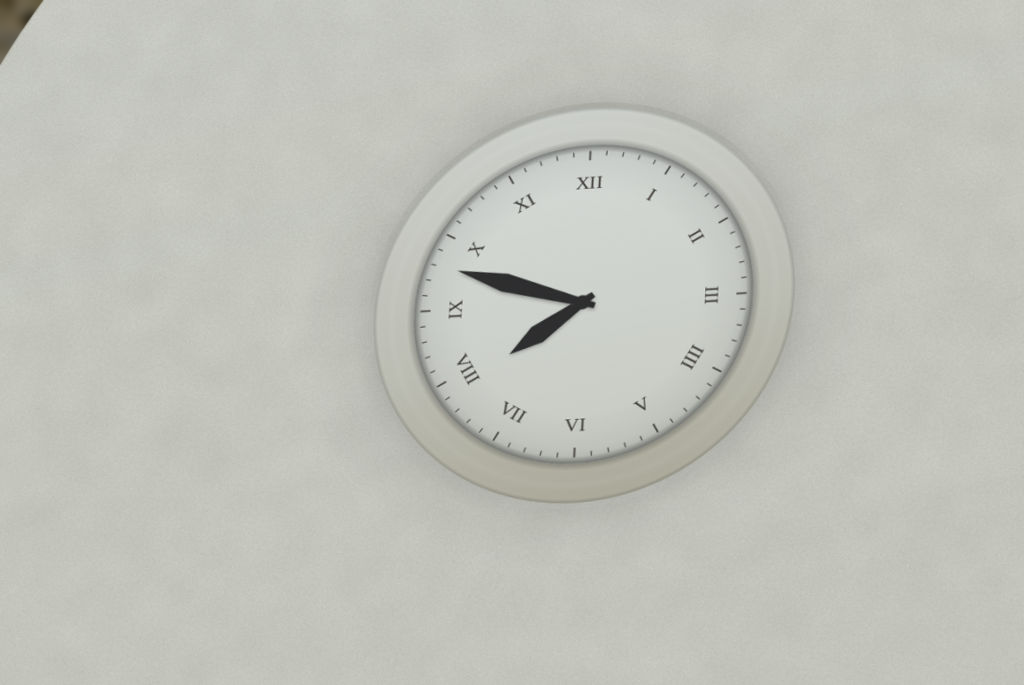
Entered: {"hour": 7, "minute": 48}
